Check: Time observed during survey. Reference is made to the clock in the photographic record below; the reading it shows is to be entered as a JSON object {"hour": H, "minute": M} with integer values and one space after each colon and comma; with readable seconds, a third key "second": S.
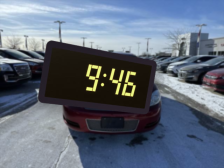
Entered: {"hour": 9, "minute": 46}
